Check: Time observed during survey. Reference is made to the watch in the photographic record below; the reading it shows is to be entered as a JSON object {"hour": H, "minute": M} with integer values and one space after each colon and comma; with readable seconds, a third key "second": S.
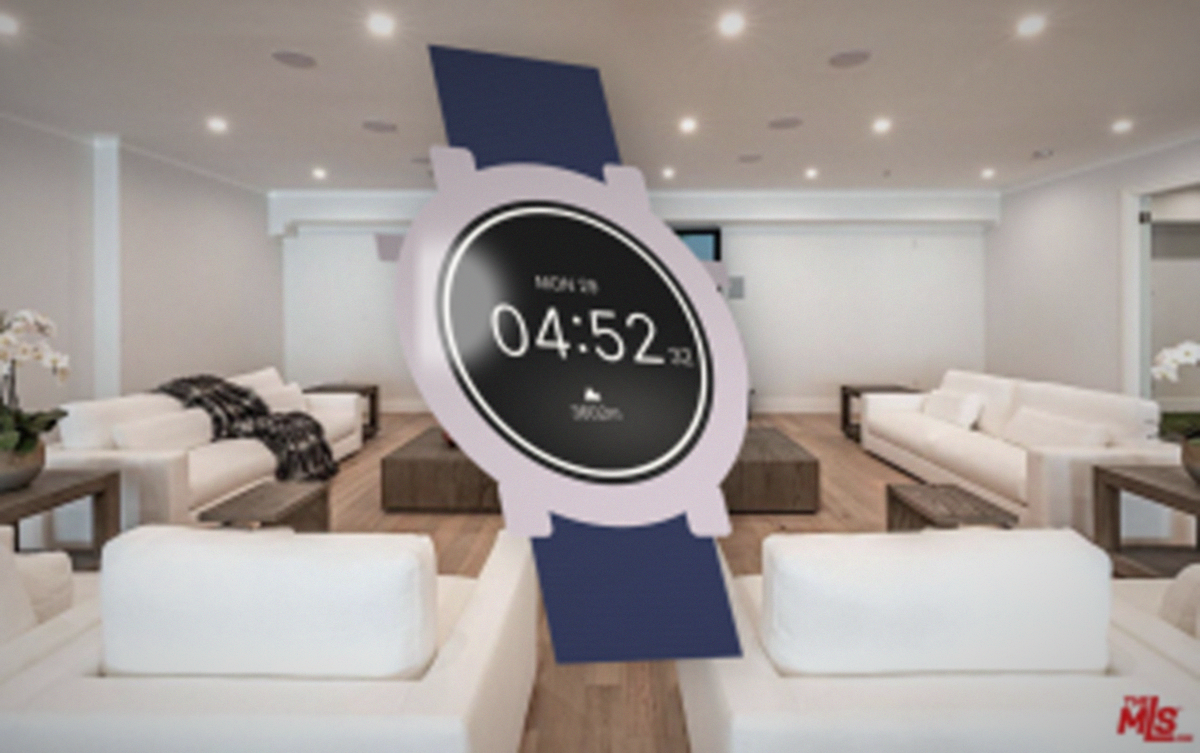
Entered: {"hour": 4, "minute": 52}
